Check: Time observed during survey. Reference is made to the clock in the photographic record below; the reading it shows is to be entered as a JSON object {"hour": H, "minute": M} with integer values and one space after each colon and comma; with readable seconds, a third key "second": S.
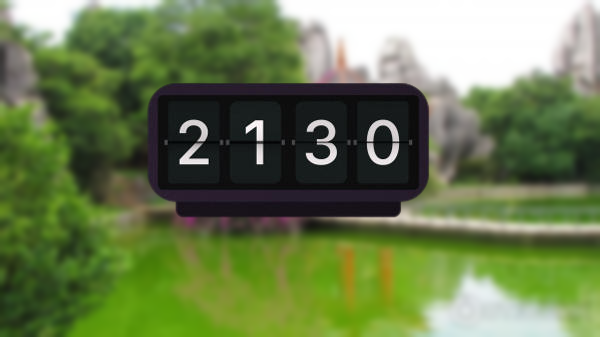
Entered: {"hour": 21, "minute": 30}
